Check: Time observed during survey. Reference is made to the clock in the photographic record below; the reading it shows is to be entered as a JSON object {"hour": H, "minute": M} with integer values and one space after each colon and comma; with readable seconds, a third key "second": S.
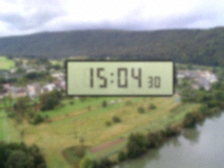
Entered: {"hour": 15, "minute": 4}
